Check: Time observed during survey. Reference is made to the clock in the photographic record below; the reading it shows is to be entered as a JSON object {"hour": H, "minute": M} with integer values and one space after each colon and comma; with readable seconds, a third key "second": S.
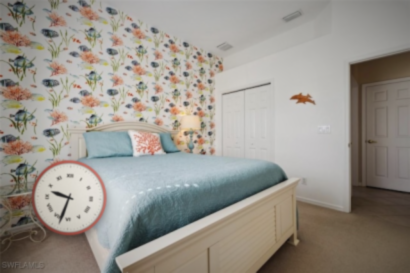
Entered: {"hour": 9, "minute": 33}
